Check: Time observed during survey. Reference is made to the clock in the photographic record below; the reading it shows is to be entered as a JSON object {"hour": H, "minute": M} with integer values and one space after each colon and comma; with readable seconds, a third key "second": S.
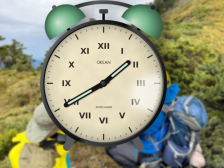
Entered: {"hour": 1, "minute": 40}
